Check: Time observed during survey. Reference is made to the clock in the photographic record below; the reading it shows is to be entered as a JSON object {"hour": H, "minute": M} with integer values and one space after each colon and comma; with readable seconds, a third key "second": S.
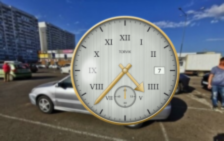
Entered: {"hour": 4, "minute": 37}
